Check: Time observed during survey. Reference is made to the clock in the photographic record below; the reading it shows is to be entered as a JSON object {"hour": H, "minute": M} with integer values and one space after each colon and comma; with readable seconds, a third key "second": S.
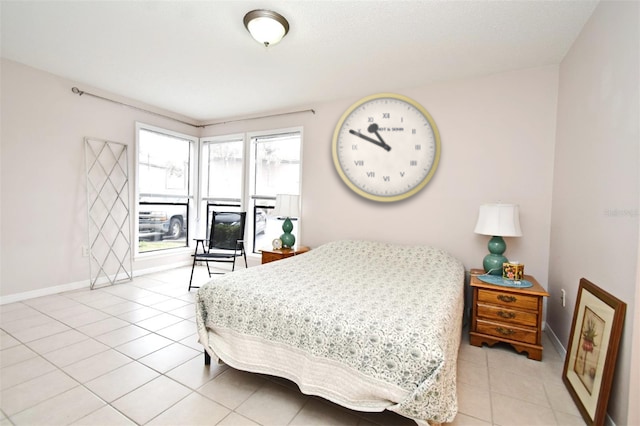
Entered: {"hour": 10, "minute": 49}
